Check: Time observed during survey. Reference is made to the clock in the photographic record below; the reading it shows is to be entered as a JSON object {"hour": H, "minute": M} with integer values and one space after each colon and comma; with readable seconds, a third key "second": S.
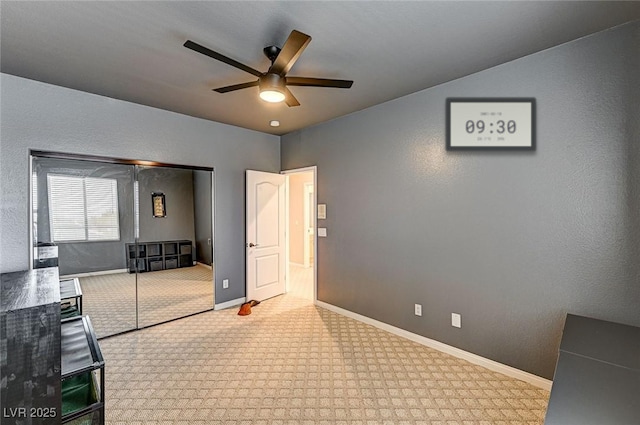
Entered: {"hour": 9, "minute": 30}
